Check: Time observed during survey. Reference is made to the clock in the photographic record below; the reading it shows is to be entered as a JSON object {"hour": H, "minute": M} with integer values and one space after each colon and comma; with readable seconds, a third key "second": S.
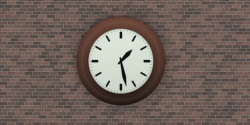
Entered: {"hour": 1, "minute": 28}
